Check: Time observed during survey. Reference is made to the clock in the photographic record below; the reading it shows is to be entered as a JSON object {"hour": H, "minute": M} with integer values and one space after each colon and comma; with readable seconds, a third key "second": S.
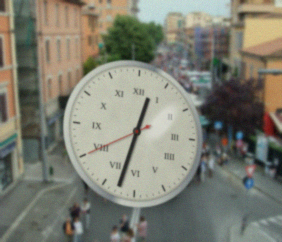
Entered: {"hour": 12, "minute": 32, "second": 40}
